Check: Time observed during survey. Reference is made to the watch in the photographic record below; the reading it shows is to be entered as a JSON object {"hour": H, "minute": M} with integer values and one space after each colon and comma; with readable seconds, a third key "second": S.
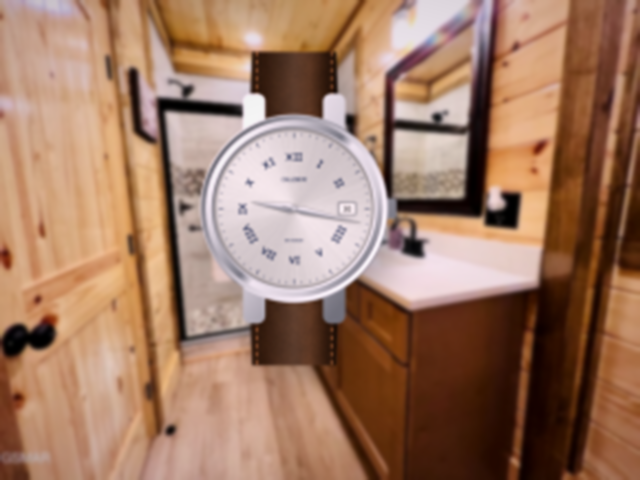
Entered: {"hour": 9, "minute": 17}
